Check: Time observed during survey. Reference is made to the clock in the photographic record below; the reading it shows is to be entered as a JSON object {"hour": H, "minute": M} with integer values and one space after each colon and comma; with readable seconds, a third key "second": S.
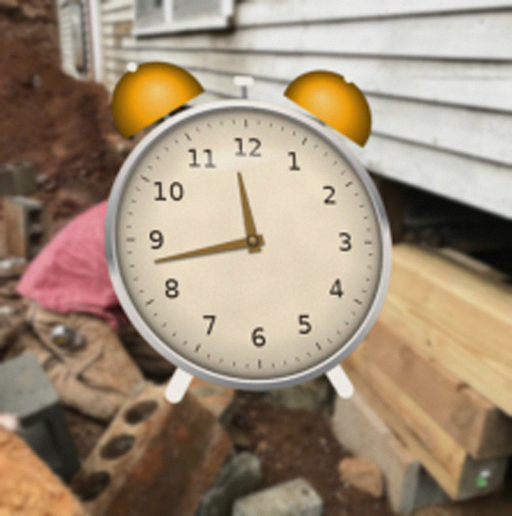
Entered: {"hour": 11, "minute": 43}
